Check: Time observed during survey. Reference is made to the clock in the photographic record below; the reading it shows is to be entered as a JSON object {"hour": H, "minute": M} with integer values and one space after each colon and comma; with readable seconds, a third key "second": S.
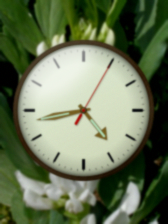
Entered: {"hour": 4, "minute": 43, "second": 5}
